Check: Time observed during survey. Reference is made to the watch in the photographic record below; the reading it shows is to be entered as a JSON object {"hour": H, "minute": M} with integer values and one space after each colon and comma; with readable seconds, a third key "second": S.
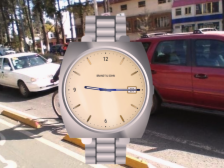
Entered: {"hour": 9, "minute": 15}
